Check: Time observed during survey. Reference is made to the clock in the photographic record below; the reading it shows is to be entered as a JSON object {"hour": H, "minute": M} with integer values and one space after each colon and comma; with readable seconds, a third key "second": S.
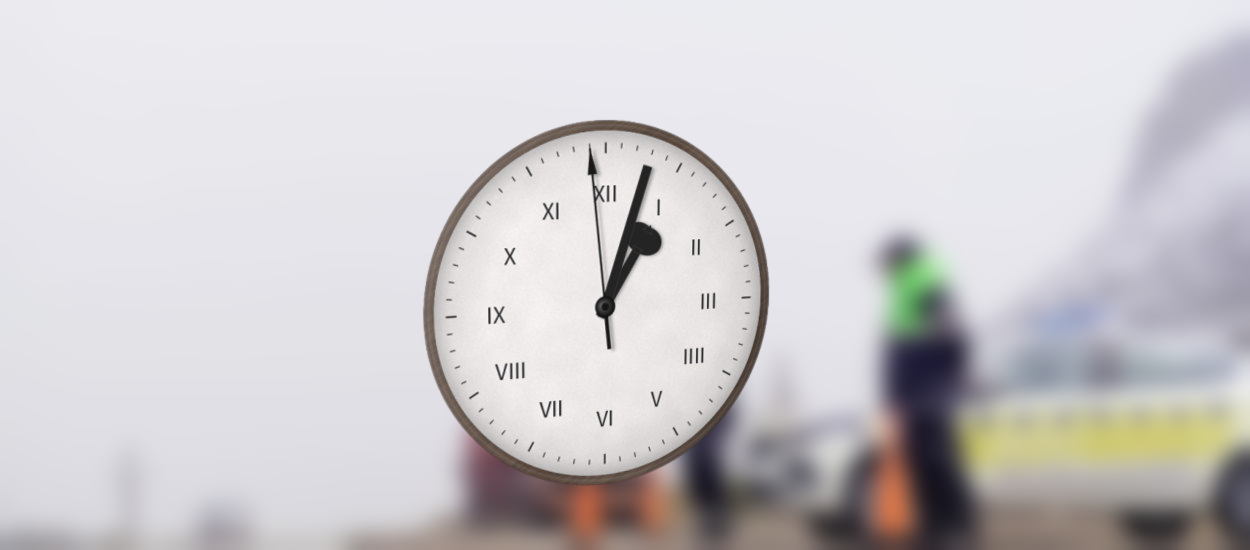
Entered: {"hour": 1, "minute": 2, "second": 59}
